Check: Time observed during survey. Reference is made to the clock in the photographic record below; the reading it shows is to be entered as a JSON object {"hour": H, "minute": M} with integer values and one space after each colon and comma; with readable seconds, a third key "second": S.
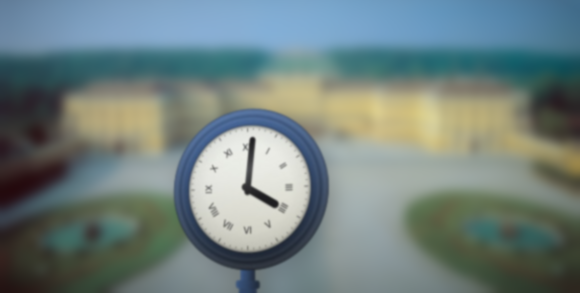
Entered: {"hour": 4, "minute": 1}
